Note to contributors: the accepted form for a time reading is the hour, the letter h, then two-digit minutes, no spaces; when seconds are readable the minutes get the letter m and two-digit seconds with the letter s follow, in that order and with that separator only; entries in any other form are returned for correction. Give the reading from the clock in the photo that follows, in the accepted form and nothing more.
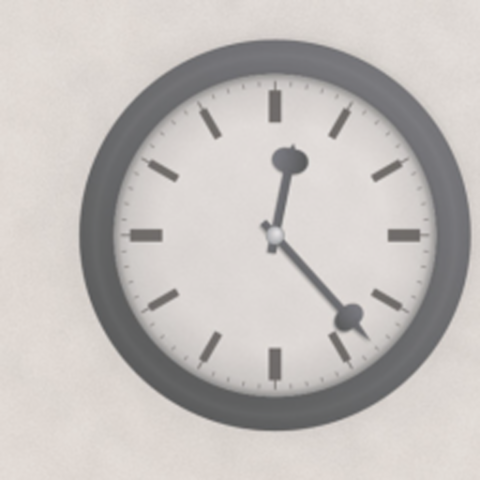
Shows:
12h23
